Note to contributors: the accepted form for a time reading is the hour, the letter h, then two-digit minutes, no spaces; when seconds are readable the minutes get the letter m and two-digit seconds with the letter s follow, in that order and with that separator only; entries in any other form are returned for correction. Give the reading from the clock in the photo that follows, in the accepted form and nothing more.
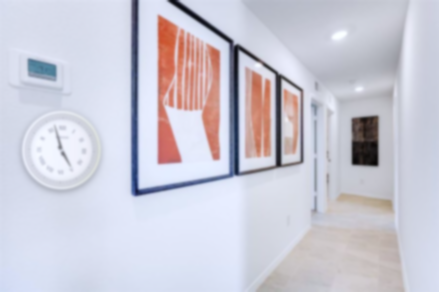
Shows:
4h57
